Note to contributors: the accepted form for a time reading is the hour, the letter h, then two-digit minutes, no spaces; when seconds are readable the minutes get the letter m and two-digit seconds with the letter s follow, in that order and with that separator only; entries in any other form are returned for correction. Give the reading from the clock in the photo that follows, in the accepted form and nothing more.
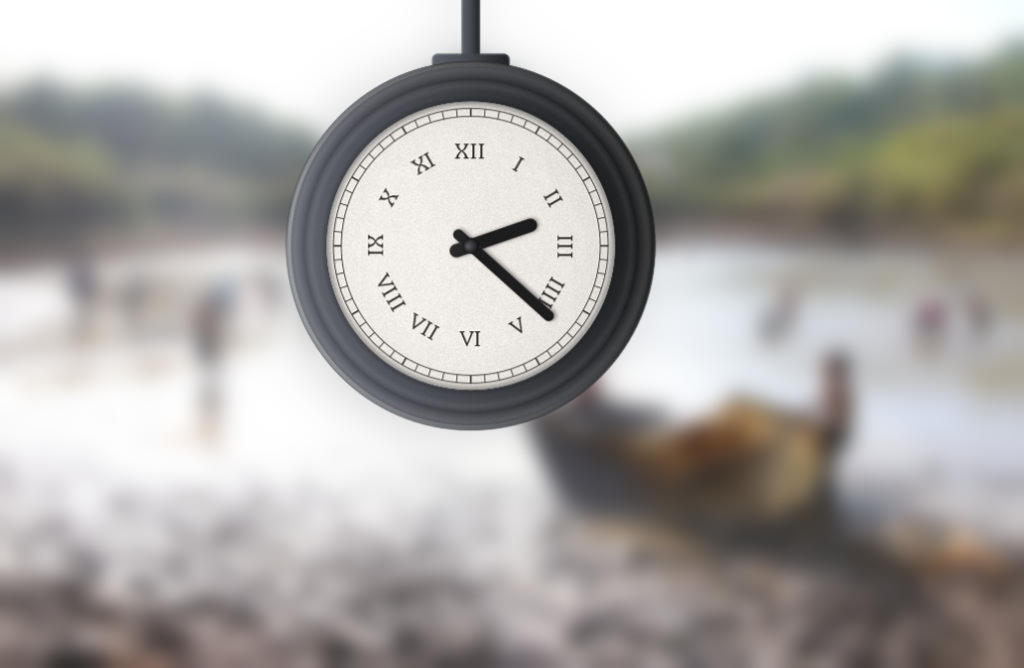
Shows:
2h22
